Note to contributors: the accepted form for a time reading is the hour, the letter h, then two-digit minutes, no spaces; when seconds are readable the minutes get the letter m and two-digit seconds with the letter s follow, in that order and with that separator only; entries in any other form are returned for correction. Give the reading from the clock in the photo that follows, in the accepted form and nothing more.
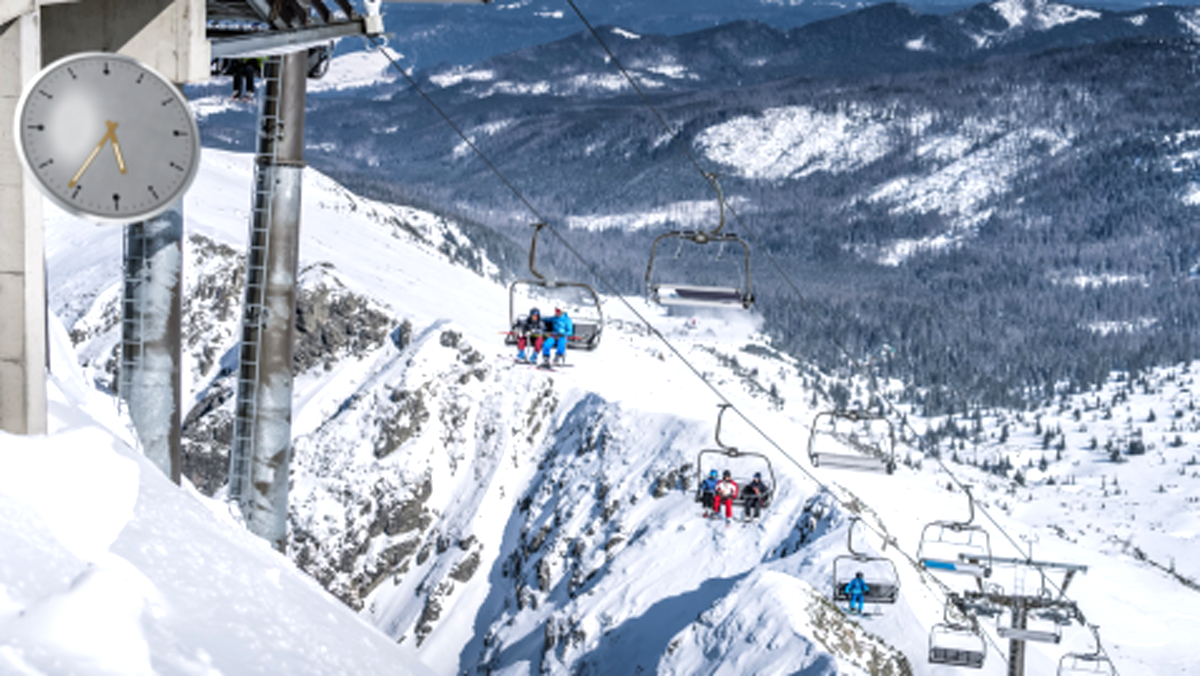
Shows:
5h36
